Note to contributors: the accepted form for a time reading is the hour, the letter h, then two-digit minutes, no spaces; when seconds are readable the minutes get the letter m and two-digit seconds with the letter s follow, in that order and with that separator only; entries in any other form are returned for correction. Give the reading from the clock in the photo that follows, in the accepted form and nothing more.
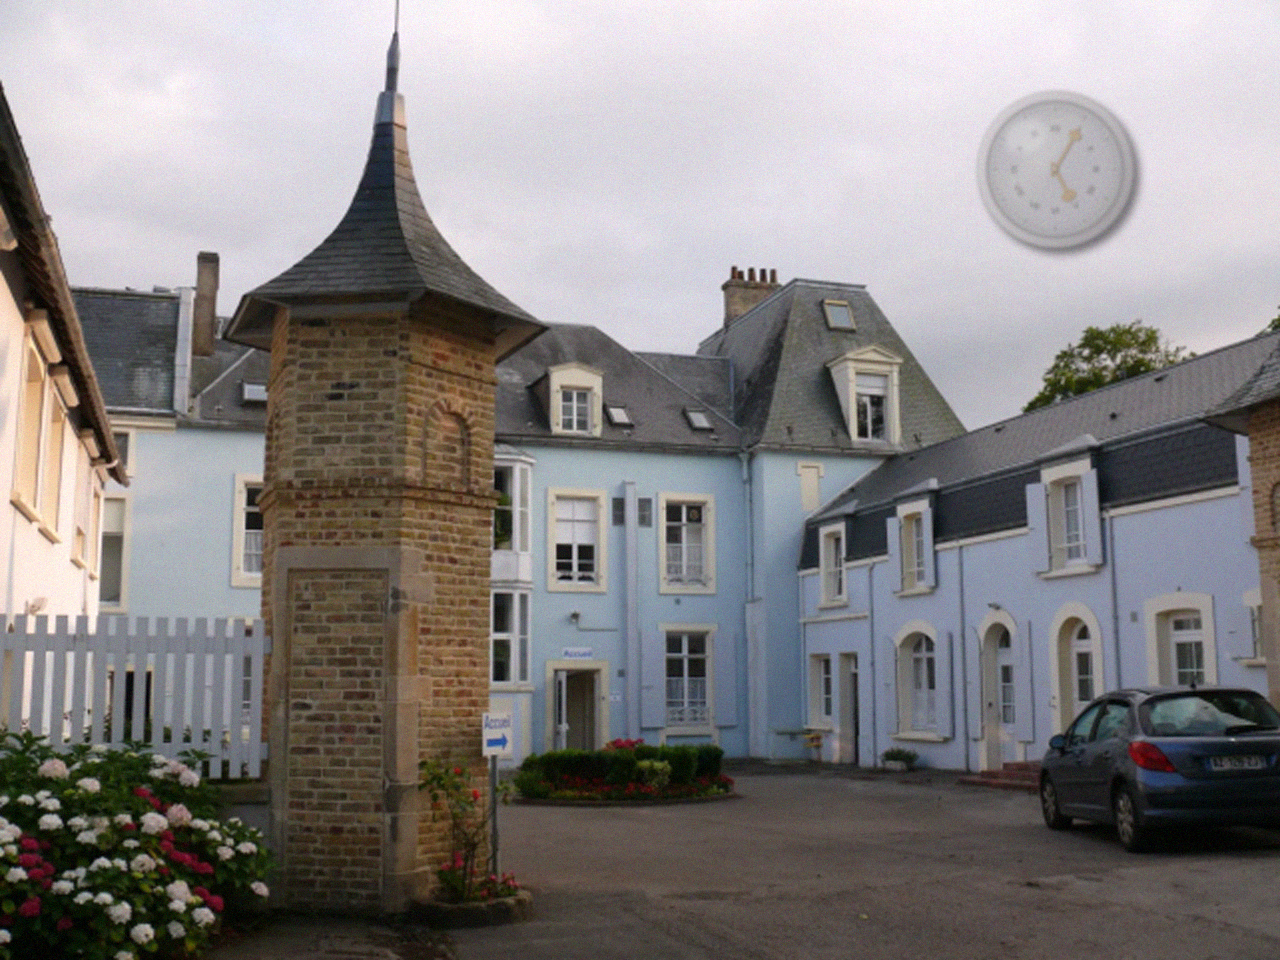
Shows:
5h05
